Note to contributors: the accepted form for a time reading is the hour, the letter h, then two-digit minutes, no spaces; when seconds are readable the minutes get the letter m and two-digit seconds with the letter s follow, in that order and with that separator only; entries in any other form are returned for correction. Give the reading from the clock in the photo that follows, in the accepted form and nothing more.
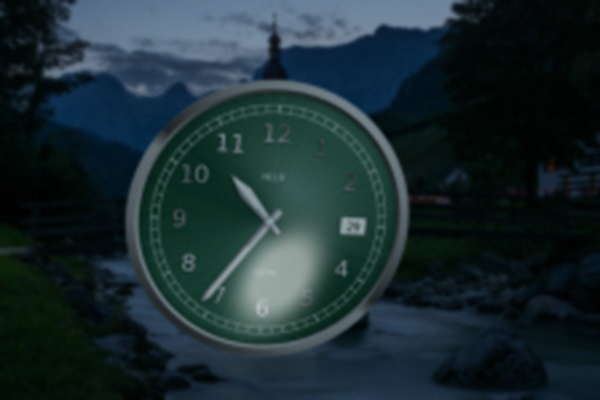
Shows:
10h36
